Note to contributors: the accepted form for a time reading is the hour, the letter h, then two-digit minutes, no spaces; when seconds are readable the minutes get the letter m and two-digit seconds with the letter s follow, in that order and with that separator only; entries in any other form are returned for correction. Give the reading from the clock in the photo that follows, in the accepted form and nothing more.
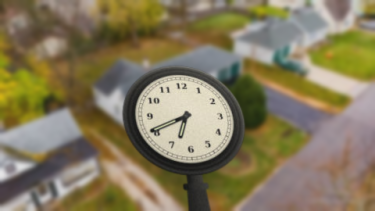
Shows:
6h41
